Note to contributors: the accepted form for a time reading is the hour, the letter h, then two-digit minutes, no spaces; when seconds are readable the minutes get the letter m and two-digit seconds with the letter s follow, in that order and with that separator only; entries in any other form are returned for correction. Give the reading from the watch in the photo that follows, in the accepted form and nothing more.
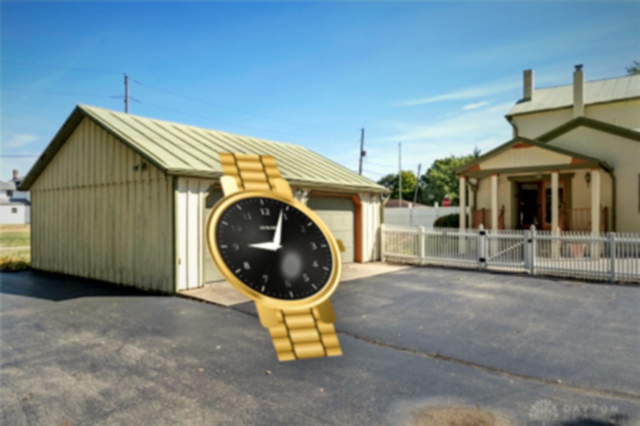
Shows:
9h04
